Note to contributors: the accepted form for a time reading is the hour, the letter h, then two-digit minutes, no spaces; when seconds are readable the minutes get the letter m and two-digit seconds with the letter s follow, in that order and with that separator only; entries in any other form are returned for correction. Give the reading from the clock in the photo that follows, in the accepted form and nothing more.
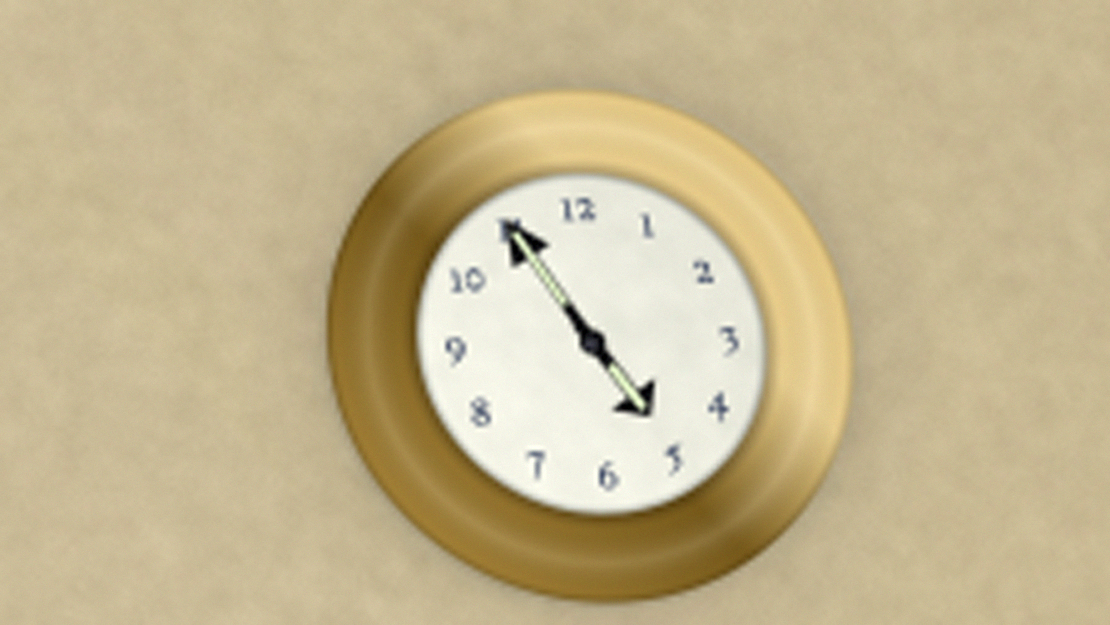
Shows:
4h55
